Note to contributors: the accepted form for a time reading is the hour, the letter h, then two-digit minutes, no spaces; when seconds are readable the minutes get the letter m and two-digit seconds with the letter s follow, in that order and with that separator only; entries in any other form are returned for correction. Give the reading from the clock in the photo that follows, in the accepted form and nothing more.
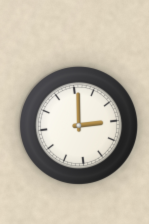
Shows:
3h01
